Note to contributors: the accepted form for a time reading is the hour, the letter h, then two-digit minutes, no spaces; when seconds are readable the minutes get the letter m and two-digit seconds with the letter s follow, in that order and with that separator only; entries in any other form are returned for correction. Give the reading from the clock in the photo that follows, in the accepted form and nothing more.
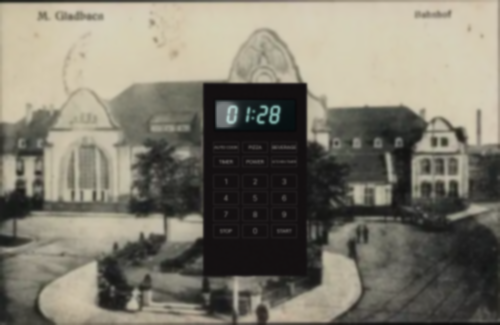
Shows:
1h28
